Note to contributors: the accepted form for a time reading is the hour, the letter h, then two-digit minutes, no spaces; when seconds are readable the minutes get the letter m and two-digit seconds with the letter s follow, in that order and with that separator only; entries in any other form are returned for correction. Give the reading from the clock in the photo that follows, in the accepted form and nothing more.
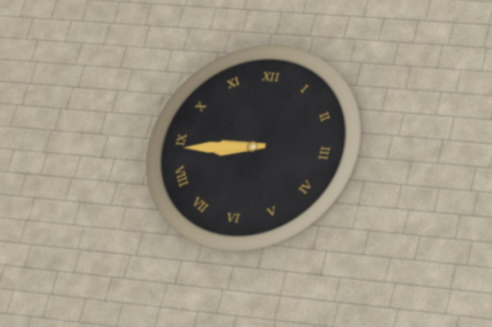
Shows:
8h44
